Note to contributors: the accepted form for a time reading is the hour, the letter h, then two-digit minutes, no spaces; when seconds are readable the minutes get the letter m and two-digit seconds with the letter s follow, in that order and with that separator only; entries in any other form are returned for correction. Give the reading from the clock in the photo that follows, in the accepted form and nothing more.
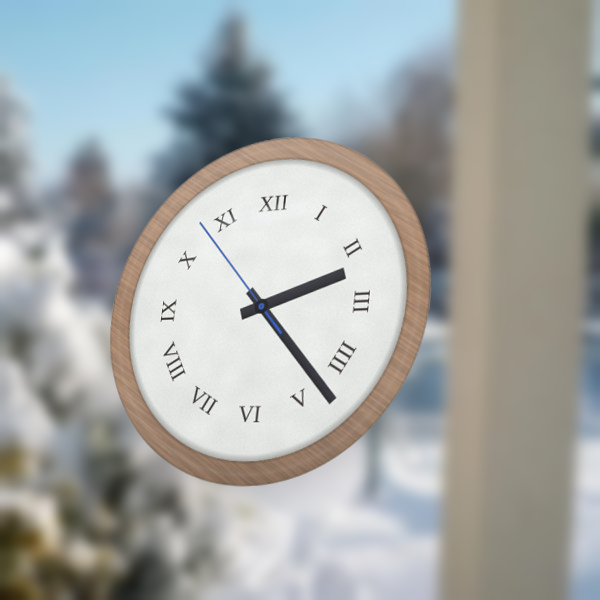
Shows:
2h22m53s
